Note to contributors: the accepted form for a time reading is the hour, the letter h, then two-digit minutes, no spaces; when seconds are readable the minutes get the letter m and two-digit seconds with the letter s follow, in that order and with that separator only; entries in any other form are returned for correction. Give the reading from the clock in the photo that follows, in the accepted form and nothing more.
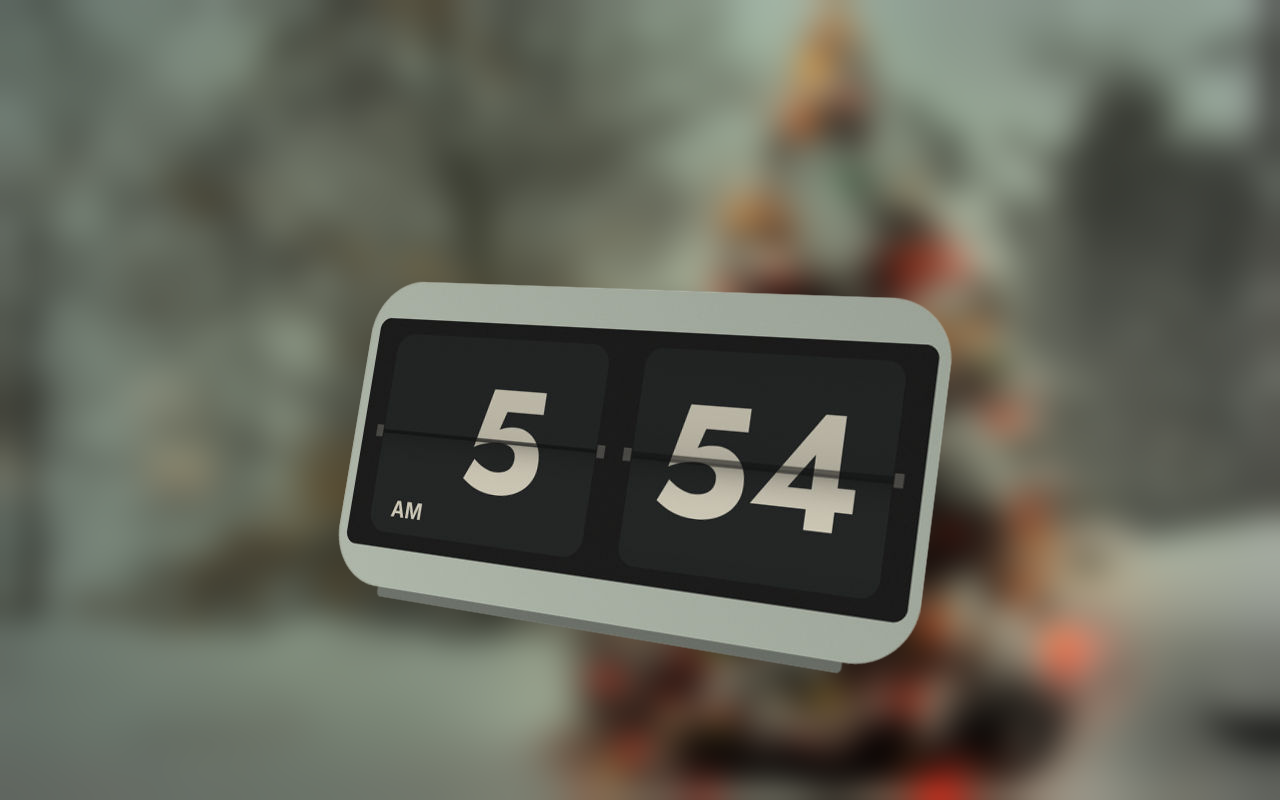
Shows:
5h54
